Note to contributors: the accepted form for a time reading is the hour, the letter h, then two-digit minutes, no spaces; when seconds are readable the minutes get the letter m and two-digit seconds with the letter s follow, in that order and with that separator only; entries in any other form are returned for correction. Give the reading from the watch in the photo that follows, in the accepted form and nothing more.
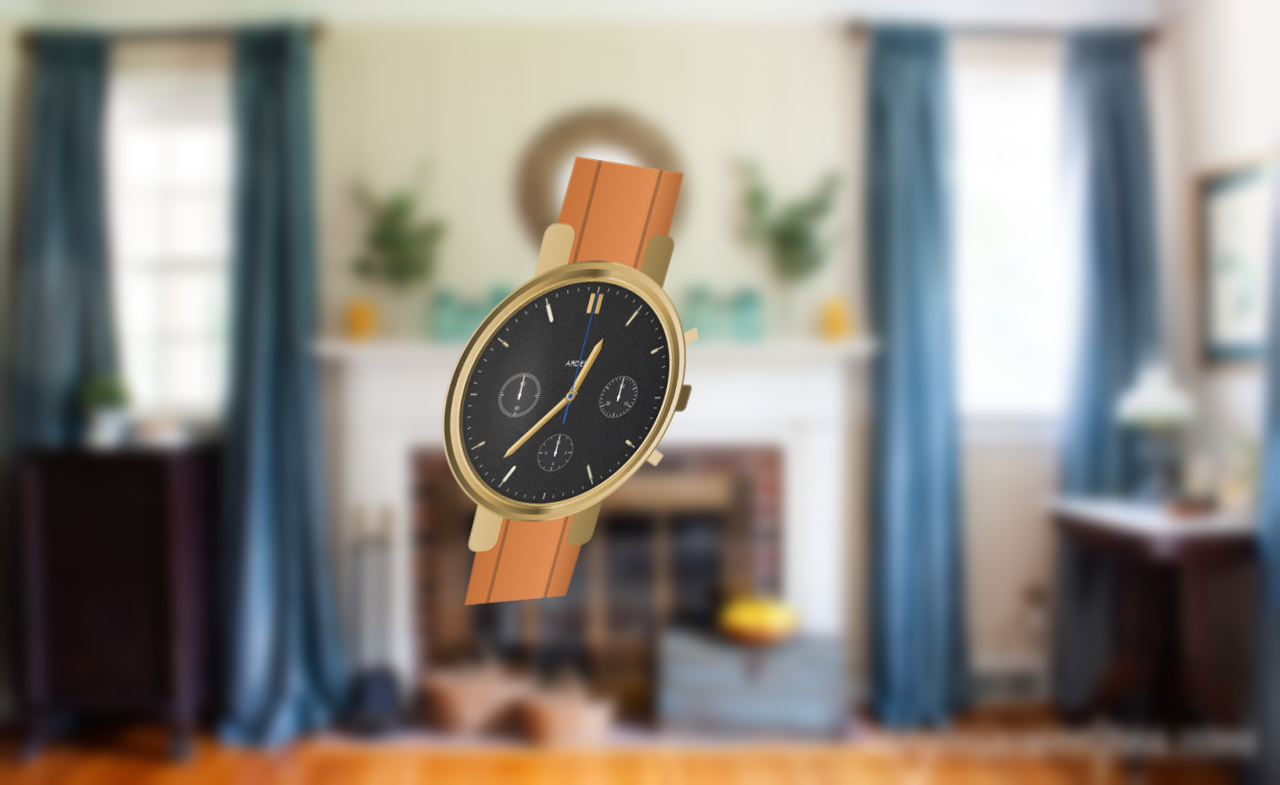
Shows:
12h37
